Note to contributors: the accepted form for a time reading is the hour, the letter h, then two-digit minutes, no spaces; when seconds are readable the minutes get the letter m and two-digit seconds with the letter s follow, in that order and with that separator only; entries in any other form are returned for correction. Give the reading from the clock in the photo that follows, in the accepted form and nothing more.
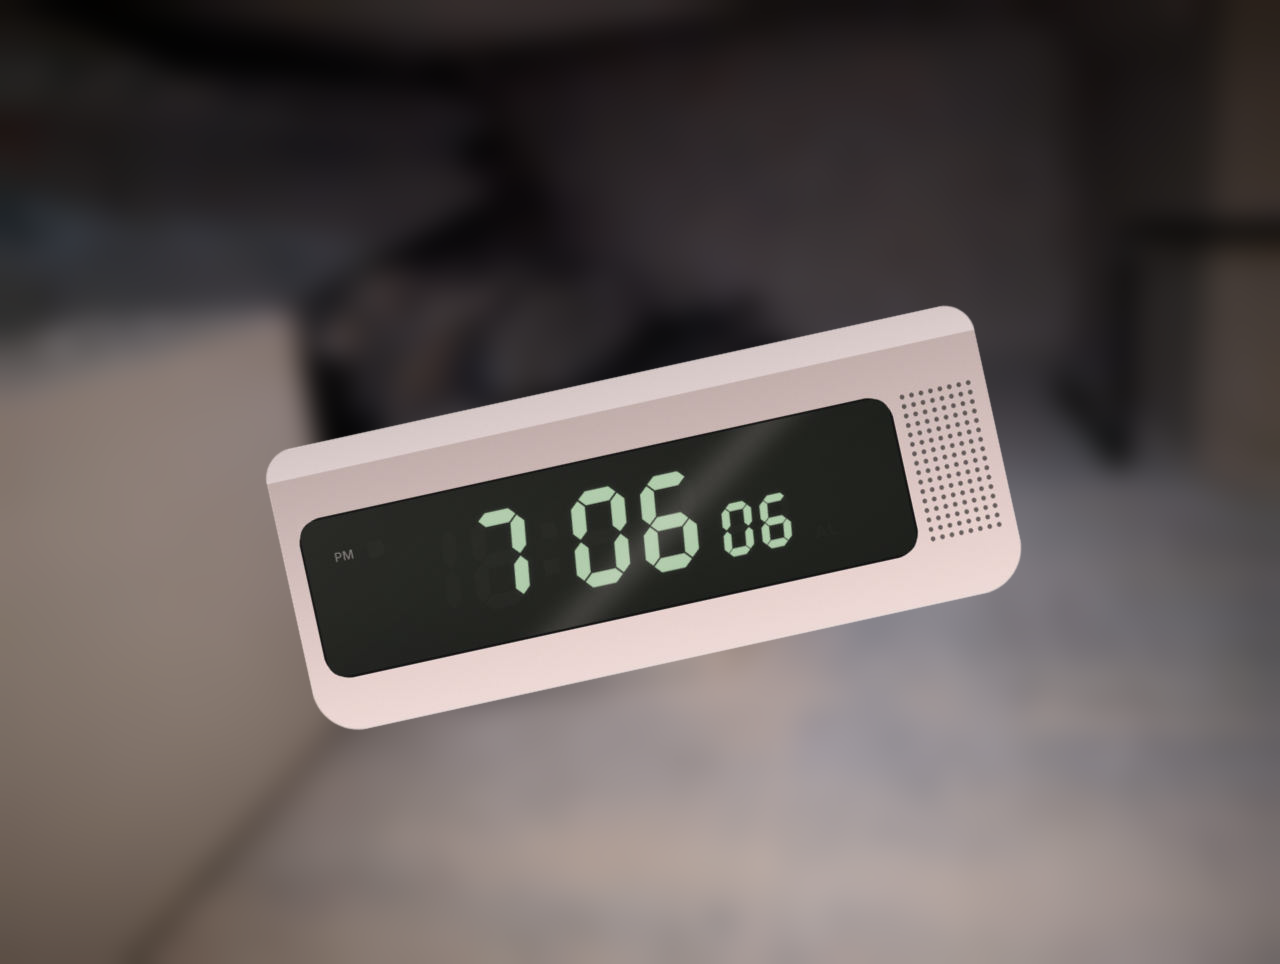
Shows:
7h06m06s
